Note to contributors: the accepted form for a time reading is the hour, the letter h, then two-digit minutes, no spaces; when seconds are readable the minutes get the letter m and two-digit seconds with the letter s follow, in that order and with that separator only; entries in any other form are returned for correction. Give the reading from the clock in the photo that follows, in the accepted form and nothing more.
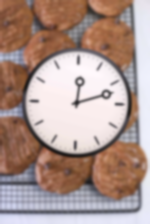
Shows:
12h12
